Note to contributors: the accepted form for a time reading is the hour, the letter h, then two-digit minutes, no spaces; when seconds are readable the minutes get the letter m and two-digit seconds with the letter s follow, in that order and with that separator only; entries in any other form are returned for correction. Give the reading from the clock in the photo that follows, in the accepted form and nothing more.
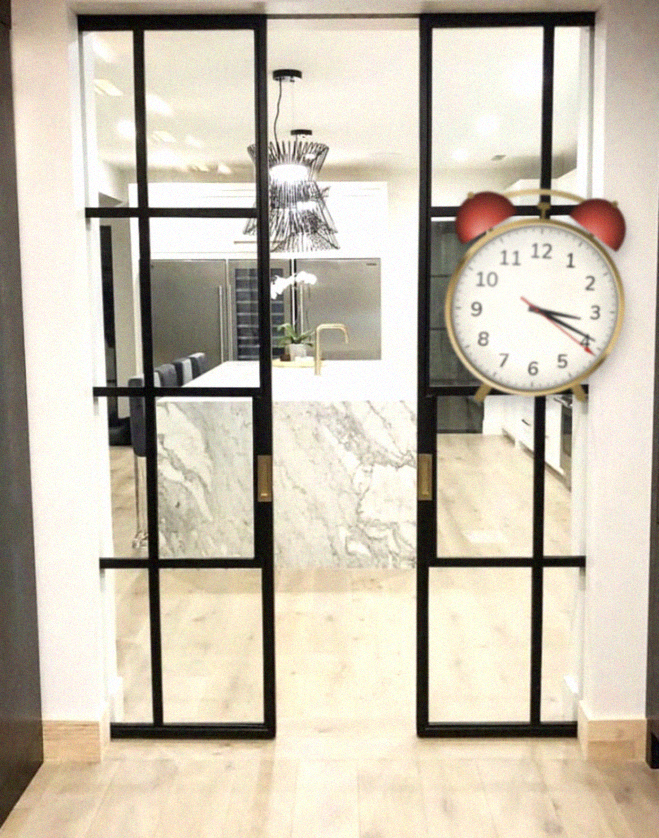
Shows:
3h19m21s
